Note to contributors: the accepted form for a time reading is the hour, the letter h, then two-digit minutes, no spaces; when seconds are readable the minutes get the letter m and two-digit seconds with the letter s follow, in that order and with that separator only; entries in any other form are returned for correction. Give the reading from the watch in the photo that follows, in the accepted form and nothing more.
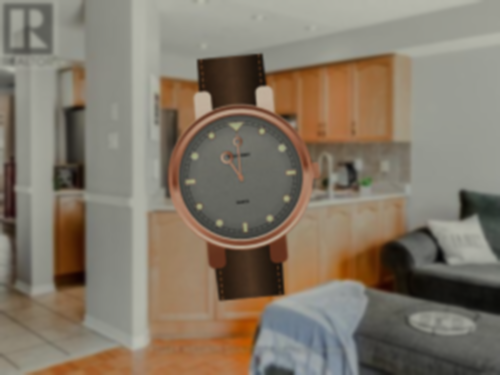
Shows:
11h00
